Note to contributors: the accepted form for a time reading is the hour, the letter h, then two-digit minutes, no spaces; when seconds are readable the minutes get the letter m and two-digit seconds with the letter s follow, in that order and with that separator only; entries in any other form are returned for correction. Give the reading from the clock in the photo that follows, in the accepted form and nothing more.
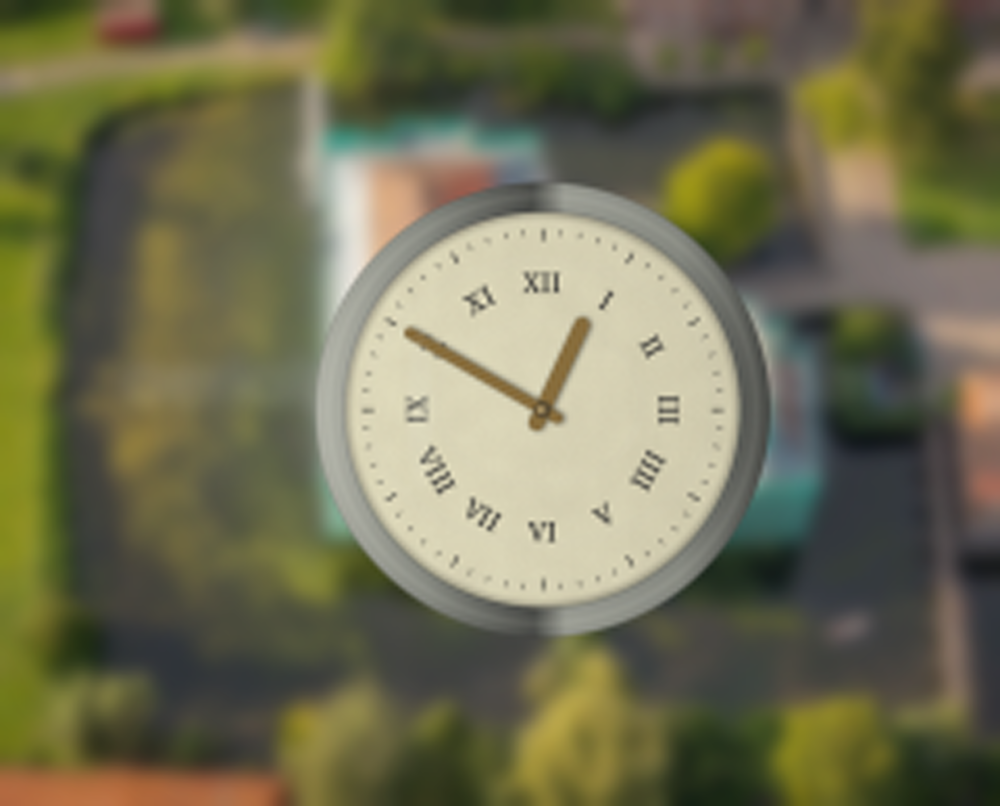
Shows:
12h50
